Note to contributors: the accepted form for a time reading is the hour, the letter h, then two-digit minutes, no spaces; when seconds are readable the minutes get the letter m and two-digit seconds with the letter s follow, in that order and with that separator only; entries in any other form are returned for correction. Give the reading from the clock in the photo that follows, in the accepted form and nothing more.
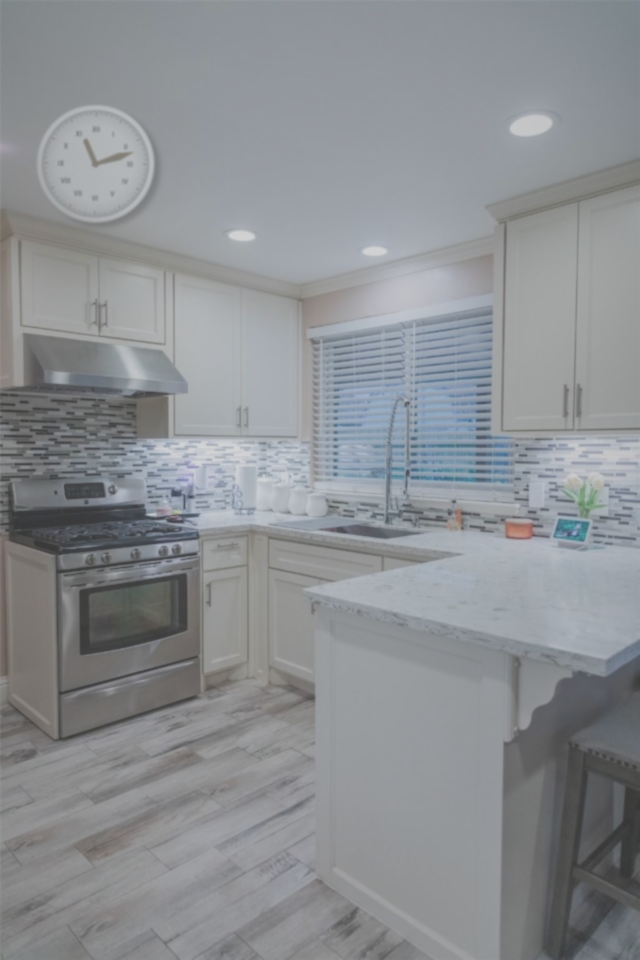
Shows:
11h12
